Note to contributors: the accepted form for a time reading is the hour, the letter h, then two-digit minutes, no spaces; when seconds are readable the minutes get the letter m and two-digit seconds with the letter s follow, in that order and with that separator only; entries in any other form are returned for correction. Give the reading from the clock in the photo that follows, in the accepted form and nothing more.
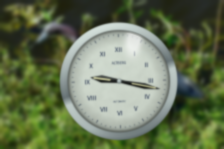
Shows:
9h17
